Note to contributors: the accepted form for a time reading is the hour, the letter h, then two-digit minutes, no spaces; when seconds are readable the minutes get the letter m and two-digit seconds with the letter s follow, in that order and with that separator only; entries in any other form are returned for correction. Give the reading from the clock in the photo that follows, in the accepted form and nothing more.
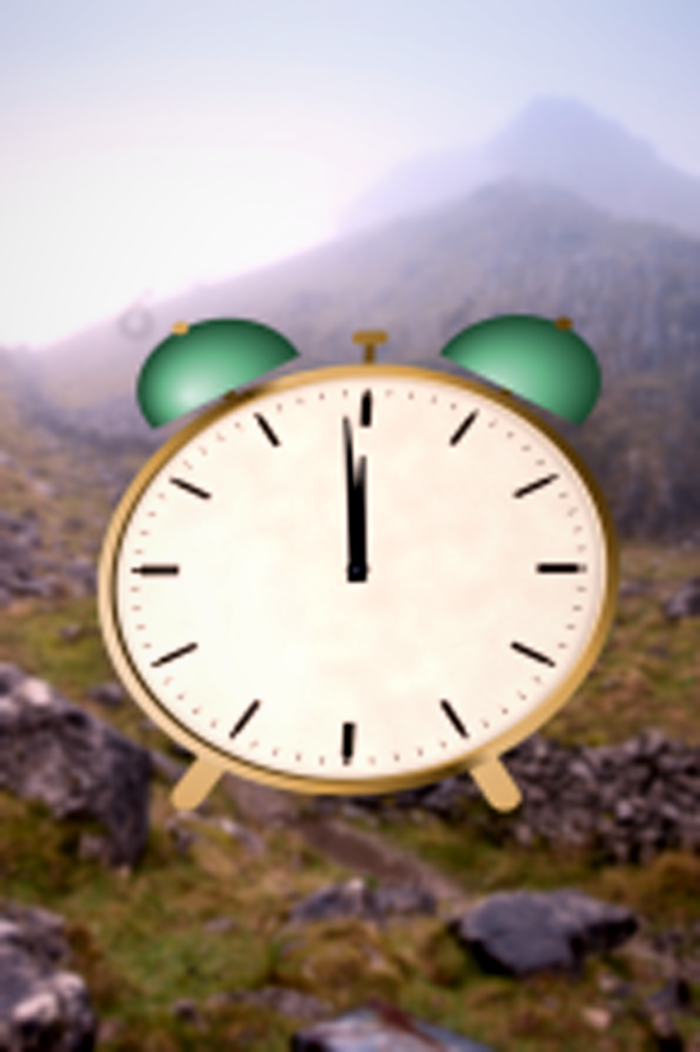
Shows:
11h59
